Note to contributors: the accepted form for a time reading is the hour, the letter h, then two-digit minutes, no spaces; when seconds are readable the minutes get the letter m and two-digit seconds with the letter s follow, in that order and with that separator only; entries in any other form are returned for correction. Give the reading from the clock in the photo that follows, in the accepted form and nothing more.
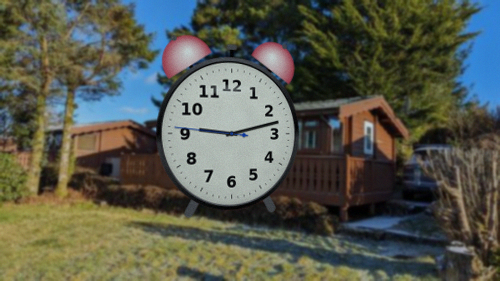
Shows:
9h12m46s
